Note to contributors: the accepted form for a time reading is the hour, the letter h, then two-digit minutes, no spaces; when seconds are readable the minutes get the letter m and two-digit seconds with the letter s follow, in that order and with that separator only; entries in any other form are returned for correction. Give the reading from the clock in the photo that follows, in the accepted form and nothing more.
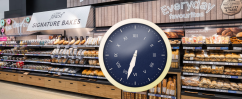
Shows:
6h33
